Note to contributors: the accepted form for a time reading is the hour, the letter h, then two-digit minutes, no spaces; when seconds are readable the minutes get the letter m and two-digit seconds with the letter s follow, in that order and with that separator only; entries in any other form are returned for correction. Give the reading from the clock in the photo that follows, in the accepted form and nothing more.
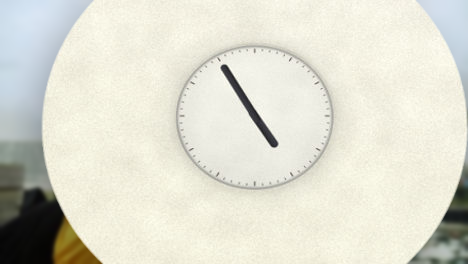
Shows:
4h55
